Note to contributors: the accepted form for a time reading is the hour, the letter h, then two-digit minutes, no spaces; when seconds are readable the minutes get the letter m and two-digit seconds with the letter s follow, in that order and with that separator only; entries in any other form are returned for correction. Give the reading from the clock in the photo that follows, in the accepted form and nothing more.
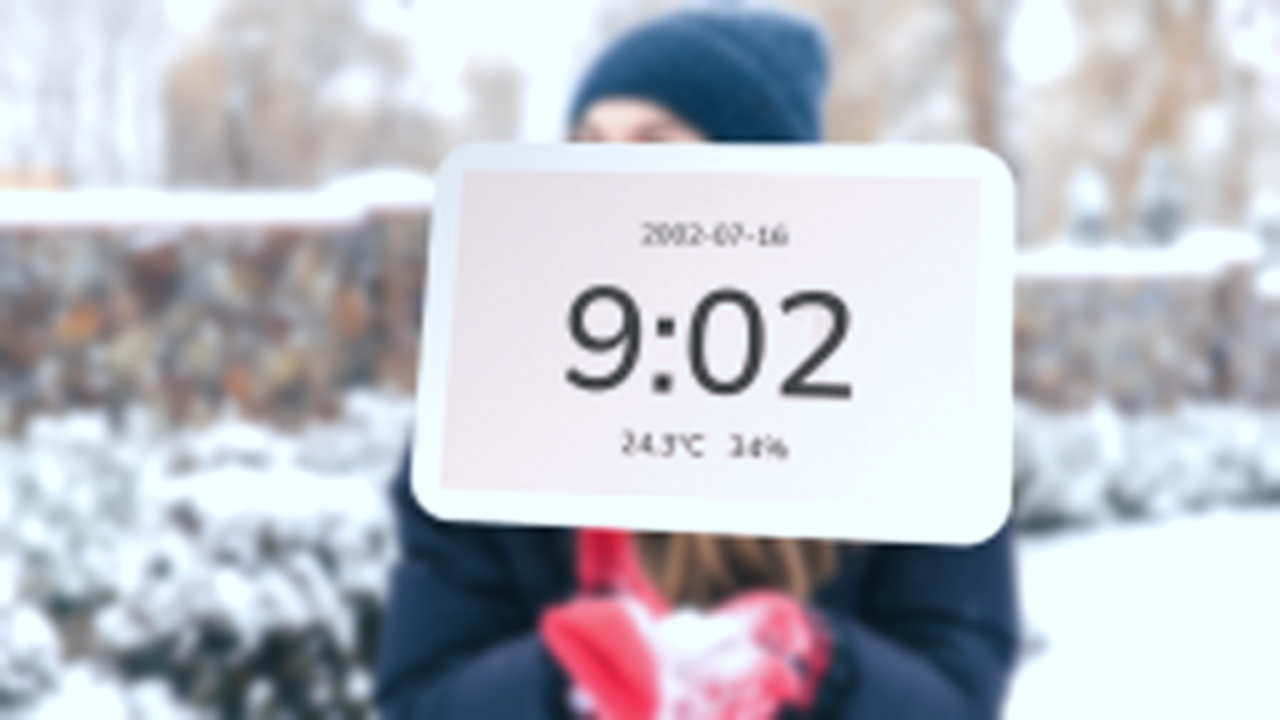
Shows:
9h02
